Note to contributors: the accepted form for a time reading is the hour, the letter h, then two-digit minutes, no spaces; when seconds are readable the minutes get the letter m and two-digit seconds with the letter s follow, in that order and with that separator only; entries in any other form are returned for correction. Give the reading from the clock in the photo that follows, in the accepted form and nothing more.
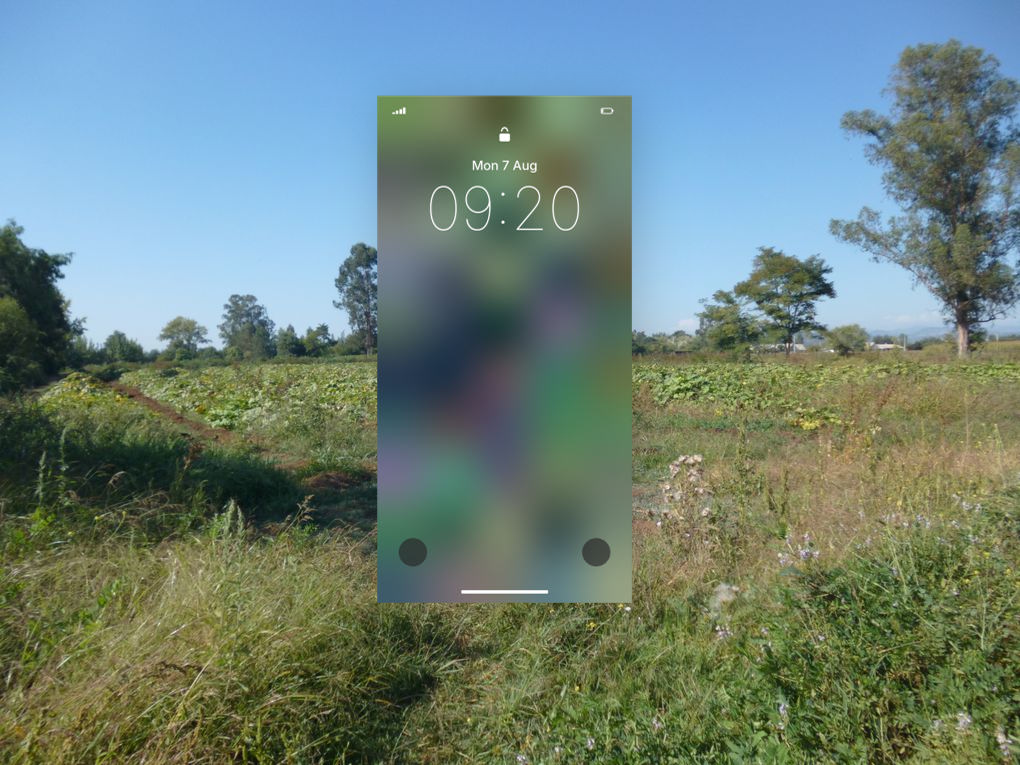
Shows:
9h20
